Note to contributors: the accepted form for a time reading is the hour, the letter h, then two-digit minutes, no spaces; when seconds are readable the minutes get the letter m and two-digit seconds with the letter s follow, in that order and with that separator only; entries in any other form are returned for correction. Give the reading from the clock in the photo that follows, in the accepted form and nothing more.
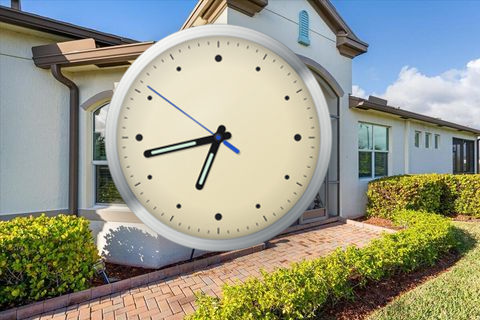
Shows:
6h42m51s
